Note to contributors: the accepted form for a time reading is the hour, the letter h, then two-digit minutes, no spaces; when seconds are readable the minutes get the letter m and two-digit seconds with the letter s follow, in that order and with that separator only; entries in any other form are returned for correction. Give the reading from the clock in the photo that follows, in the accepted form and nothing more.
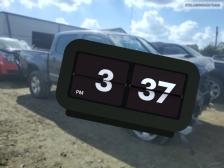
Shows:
3h37
